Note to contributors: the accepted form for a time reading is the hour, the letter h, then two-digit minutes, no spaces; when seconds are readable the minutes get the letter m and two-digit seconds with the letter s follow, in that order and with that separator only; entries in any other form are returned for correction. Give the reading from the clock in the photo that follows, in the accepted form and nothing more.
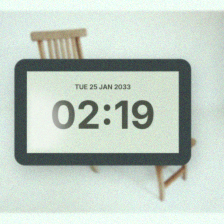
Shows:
2h19
